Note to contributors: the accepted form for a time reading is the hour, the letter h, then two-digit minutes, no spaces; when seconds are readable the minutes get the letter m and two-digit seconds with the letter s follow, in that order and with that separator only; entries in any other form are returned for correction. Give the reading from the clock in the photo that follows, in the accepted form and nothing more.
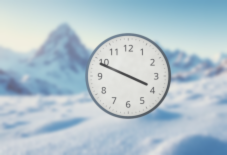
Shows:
3h49
